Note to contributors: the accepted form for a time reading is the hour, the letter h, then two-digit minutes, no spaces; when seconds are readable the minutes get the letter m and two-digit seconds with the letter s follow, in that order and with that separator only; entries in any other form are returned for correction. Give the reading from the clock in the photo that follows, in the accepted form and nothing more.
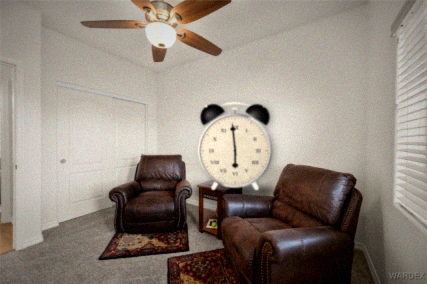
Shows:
5h59
